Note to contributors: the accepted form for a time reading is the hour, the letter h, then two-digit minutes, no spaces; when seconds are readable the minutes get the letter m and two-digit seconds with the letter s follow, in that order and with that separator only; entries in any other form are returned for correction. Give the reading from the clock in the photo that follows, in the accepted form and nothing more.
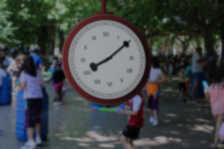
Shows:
8h09
